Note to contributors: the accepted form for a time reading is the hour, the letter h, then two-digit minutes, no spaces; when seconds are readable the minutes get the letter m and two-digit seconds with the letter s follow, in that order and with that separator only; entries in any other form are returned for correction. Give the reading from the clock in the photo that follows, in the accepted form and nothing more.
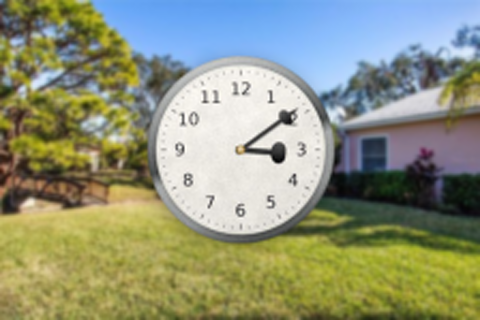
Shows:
3h09
